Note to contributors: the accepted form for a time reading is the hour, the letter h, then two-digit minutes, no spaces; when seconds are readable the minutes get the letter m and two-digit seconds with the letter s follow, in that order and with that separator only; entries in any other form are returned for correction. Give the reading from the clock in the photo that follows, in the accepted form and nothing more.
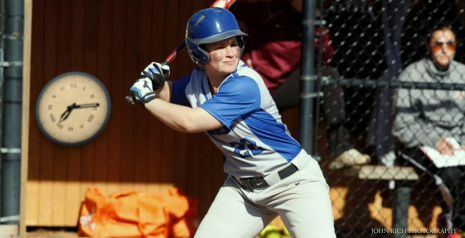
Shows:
7h14
